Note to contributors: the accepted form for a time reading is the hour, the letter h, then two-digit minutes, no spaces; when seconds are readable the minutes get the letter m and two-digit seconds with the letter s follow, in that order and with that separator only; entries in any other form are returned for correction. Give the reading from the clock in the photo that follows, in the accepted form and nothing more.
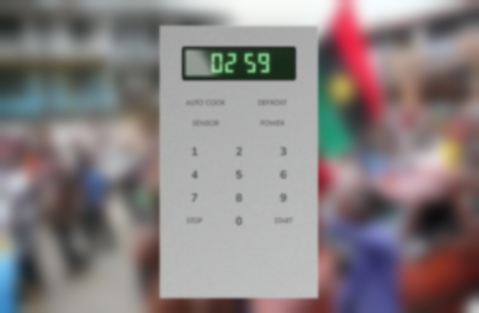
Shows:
2h59
